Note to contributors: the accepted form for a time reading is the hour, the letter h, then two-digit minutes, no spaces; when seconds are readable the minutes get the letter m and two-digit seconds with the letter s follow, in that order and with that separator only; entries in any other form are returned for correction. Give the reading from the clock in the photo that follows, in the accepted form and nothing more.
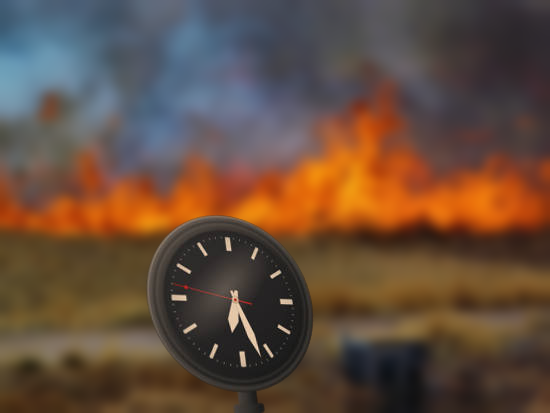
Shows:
6h26m47s
